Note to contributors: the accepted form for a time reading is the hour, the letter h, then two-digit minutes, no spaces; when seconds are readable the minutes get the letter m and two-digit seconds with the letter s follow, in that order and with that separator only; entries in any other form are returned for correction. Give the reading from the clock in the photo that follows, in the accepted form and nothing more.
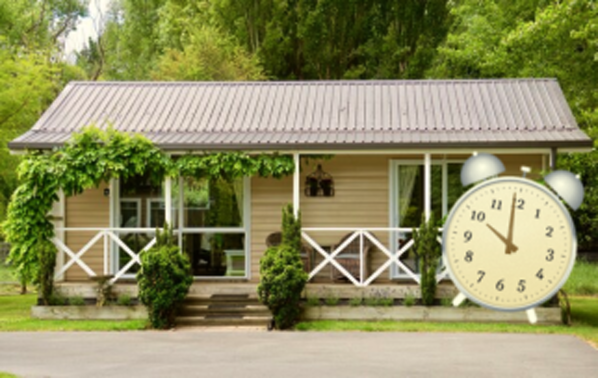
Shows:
9h59
